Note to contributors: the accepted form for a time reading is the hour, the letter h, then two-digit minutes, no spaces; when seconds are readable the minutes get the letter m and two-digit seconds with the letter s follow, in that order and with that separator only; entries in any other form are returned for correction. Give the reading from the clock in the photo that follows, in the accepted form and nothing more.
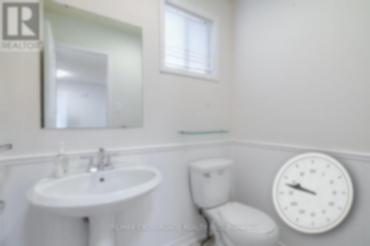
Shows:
9h48
